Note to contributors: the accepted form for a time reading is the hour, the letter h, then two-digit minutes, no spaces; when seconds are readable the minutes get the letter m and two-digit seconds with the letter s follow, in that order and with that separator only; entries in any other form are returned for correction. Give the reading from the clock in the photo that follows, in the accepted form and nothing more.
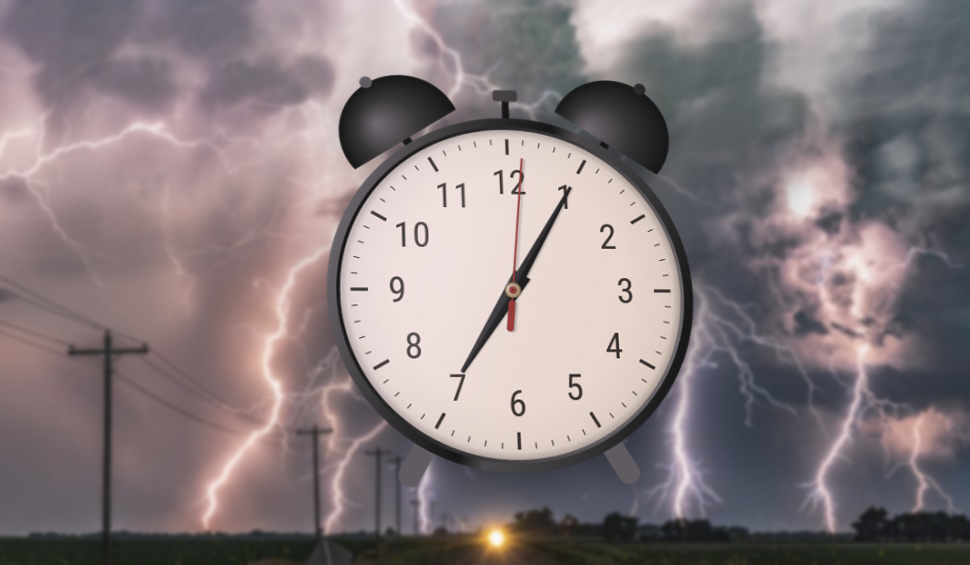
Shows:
7h05m01s
